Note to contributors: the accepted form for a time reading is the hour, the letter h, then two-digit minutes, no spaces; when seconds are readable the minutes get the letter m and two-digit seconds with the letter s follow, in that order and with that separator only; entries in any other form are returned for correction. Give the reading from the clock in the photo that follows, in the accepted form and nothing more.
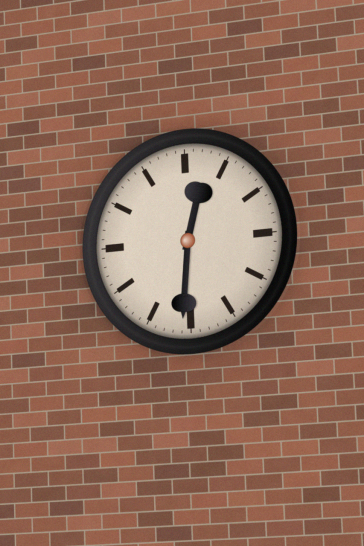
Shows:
12h31
